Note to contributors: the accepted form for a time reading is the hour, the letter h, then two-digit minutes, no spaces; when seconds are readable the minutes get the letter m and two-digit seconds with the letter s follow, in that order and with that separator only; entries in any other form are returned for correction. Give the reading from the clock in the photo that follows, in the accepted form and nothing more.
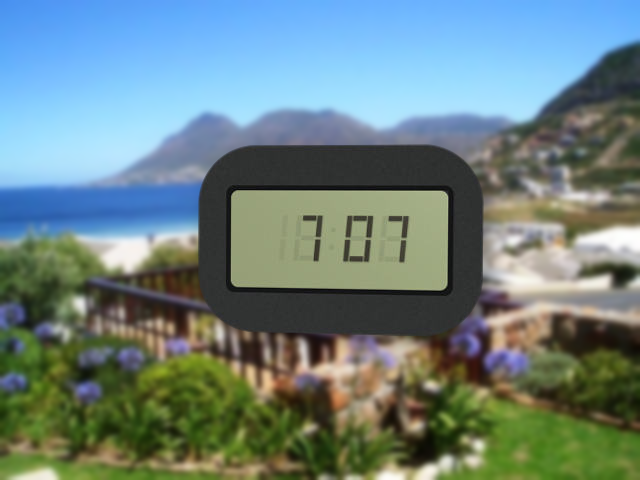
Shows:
7h07
